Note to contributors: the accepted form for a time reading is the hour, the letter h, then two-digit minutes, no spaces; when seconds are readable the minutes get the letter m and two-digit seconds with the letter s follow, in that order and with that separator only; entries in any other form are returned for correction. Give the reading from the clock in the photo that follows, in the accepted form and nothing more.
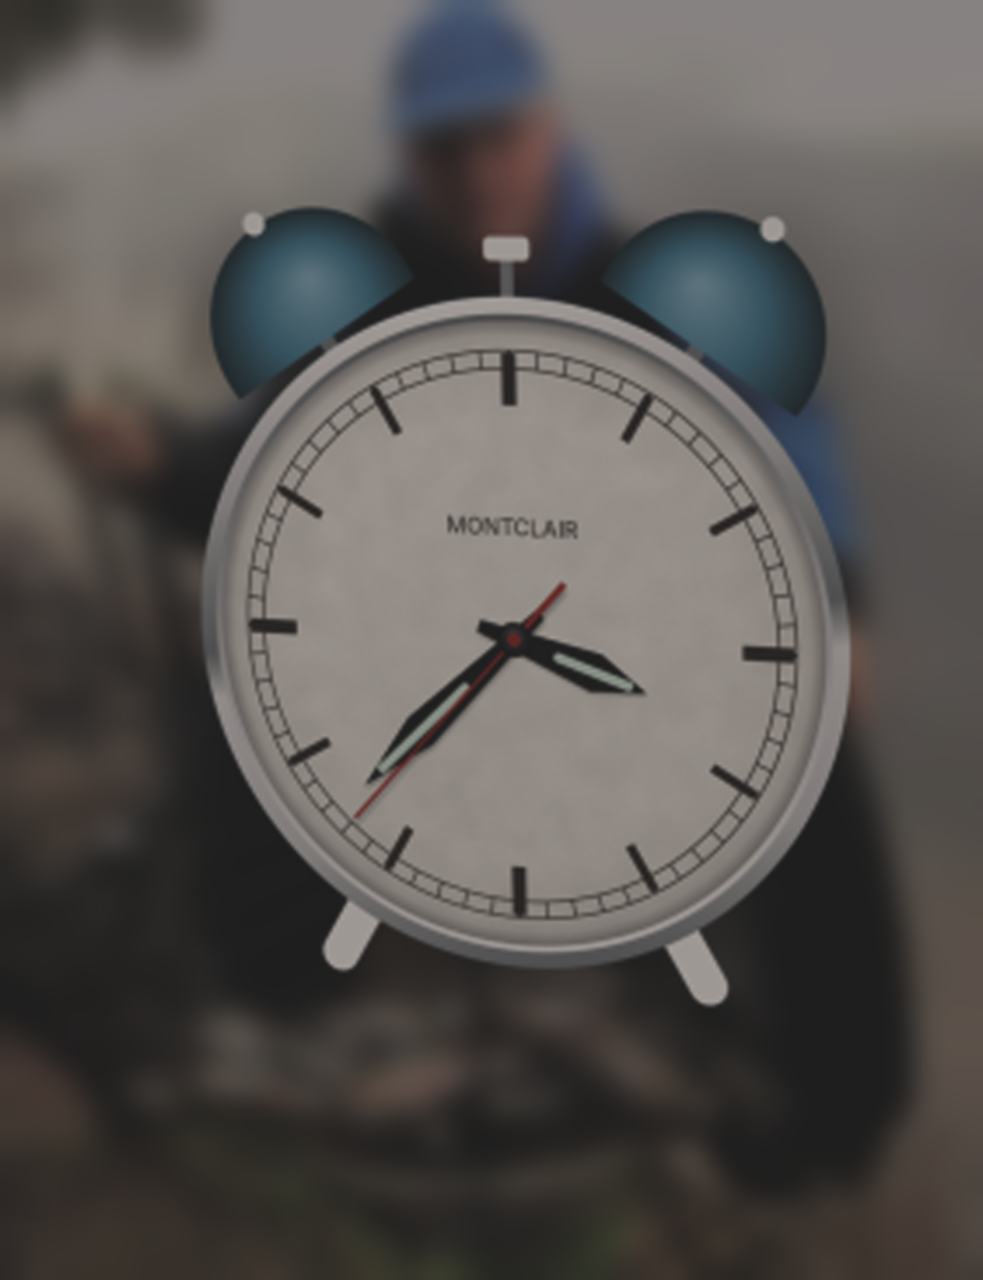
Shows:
3h37m37s
